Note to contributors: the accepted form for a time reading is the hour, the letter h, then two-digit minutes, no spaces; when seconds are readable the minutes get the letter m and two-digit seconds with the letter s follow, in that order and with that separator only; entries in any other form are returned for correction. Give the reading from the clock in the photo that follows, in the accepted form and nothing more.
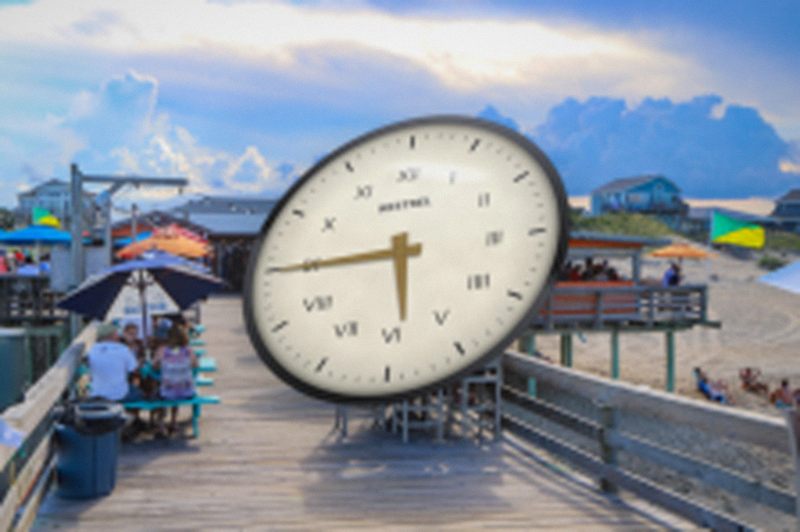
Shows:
5h45
